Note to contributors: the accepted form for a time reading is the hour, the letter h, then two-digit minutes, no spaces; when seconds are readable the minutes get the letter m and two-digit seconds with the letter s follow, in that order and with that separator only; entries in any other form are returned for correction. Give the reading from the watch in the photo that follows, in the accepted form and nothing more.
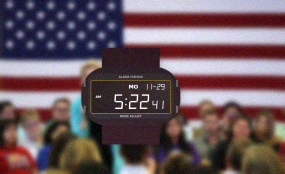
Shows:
5h22m41s
